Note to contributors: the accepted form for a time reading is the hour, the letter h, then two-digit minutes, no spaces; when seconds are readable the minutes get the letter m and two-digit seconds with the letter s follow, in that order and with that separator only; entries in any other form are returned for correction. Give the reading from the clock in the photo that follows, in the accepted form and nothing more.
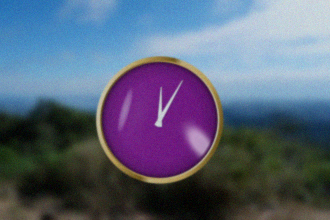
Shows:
12h05
